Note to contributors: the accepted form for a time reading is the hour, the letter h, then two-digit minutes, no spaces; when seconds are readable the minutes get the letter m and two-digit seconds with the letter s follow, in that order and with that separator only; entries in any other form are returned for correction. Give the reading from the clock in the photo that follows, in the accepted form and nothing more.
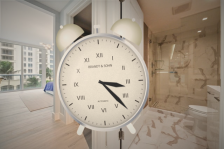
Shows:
3h23
